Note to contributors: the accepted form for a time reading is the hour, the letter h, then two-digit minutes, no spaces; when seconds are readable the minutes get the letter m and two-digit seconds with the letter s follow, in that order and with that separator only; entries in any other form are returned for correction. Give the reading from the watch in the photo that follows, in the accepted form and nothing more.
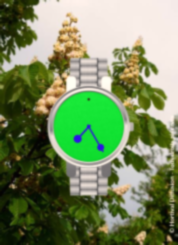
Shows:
7h25
